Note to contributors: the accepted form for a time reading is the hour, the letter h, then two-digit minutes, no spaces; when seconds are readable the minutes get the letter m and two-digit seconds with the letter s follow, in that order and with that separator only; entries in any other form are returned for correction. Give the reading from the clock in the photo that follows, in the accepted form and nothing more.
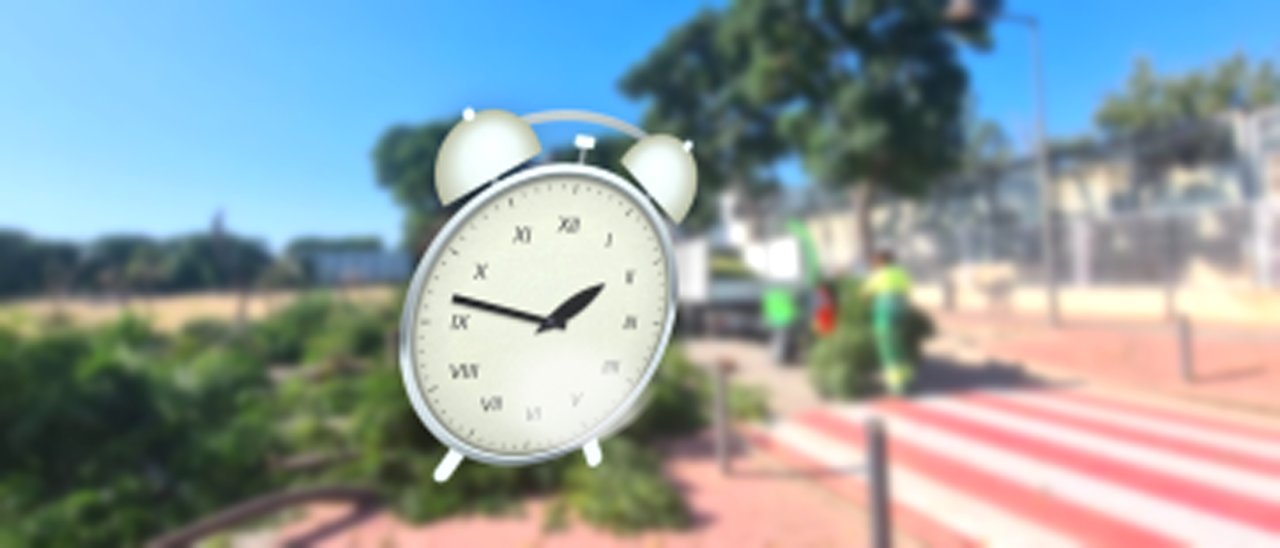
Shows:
1h47
